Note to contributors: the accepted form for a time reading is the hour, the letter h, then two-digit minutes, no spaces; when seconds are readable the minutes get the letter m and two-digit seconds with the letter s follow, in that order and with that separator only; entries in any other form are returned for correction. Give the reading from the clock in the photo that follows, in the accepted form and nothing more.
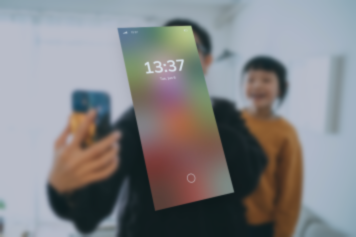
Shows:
13h37
